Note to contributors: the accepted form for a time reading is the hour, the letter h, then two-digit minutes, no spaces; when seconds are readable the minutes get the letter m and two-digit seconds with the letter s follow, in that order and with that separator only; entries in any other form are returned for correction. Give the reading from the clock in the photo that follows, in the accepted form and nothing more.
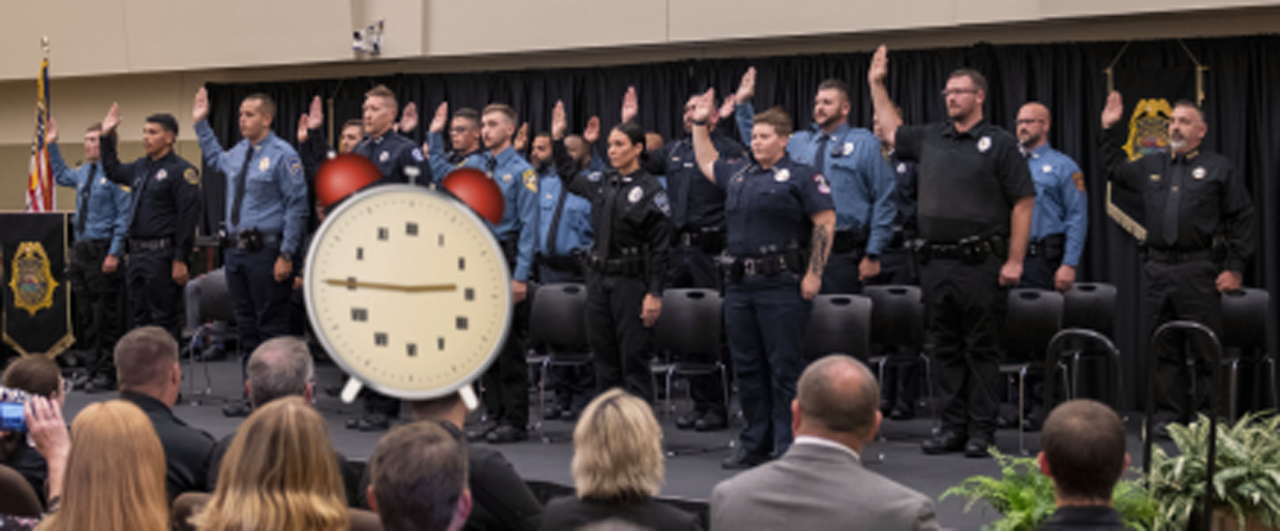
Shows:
2h45
